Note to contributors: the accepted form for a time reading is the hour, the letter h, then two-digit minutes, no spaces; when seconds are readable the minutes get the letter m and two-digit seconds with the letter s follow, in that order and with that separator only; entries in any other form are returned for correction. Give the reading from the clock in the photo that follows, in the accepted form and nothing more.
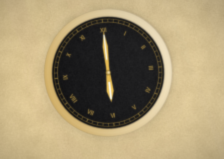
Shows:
6h00
